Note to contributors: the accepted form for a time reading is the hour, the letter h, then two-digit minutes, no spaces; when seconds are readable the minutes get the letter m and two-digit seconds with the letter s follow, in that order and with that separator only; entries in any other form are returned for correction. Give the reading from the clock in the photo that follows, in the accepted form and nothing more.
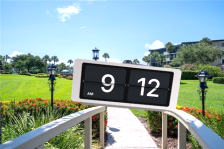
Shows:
9h12
